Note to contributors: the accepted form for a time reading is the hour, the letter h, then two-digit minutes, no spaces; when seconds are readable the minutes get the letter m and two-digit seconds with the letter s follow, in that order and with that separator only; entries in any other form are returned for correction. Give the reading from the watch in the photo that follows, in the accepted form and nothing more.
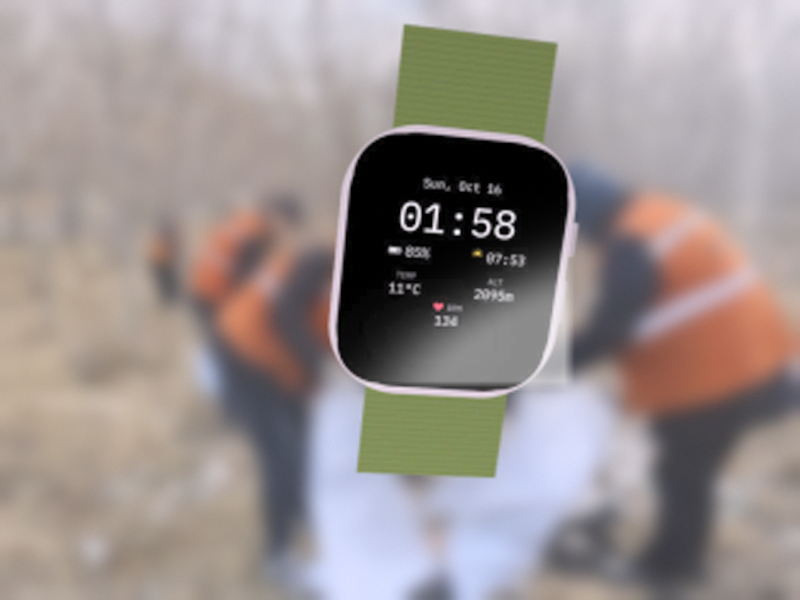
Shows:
1h58
